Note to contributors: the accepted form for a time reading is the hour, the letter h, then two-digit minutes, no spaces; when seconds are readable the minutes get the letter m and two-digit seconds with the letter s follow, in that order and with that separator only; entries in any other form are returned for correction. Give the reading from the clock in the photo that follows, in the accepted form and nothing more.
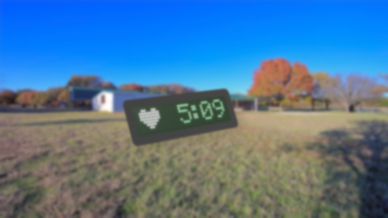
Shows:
5h09
